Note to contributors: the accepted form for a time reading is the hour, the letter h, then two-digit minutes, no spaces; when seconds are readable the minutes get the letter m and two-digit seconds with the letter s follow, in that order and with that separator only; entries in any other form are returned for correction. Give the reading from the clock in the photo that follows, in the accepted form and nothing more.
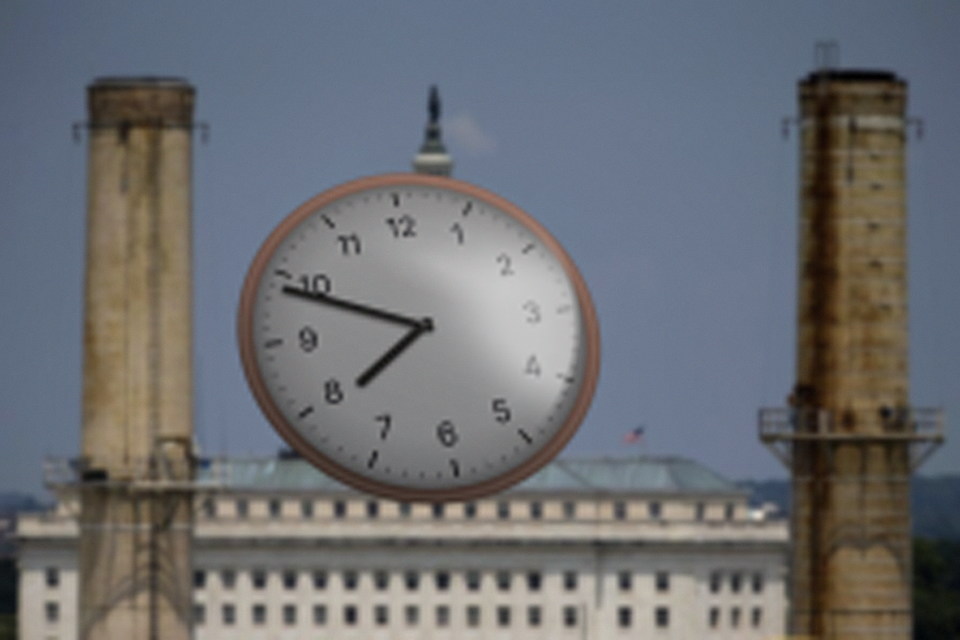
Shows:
7h49
